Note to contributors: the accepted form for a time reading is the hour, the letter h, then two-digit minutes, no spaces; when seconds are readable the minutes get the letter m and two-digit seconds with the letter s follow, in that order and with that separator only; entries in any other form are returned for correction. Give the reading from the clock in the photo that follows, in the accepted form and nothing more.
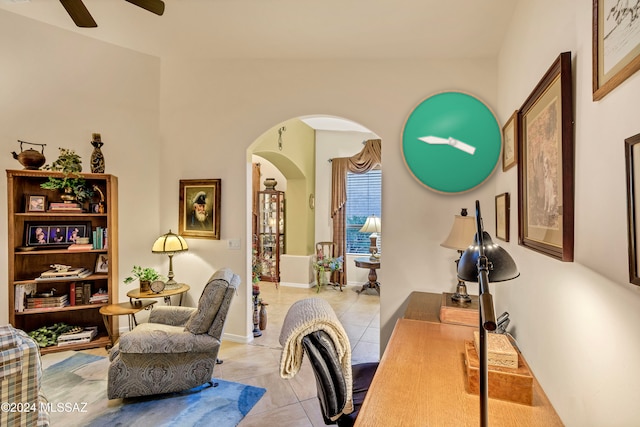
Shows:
3h46
